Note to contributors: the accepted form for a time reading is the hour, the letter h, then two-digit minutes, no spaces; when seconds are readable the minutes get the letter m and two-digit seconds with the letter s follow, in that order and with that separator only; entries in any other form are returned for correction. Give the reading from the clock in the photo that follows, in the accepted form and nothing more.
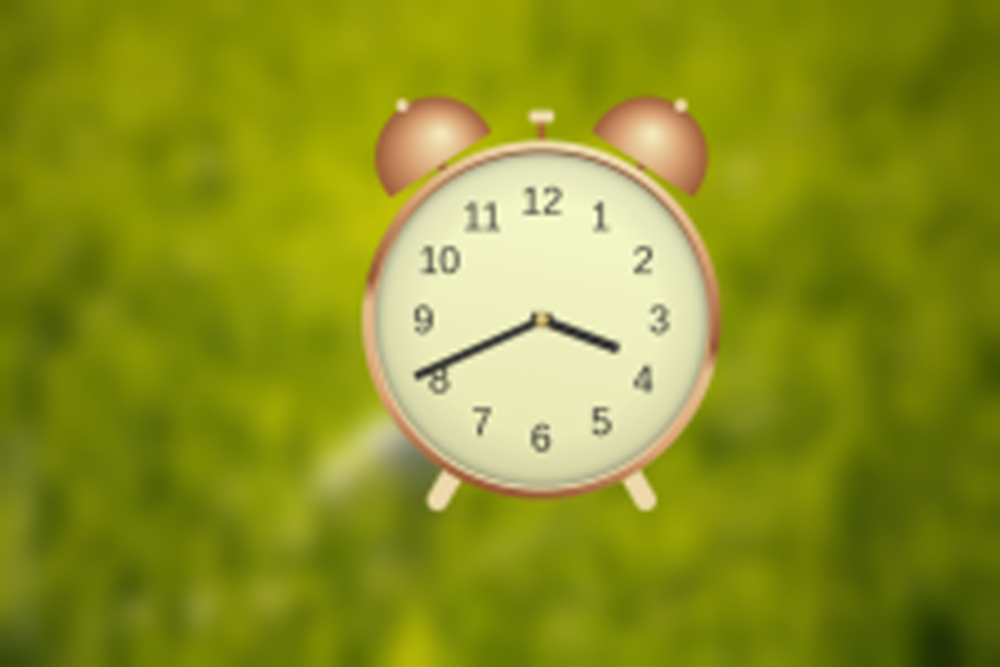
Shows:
3h41
